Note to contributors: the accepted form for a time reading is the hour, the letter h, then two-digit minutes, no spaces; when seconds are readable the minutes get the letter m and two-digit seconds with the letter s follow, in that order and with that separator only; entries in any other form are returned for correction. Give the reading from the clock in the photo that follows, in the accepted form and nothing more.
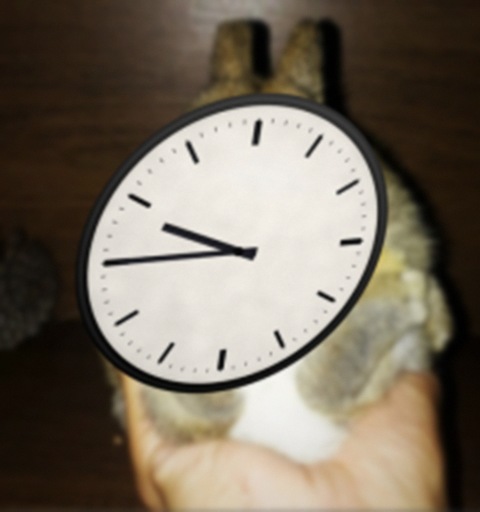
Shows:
9h45
